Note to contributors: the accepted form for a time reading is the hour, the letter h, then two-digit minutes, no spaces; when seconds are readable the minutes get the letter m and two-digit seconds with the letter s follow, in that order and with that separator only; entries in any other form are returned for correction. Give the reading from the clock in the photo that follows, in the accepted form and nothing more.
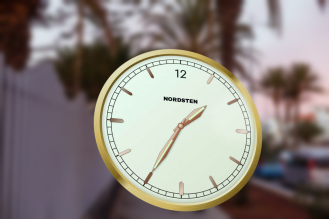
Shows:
1h35
